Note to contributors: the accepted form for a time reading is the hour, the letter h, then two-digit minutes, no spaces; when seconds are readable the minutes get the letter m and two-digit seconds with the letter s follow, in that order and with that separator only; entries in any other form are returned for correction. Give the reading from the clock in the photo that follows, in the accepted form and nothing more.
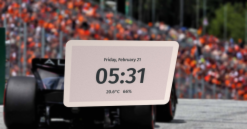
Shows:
5h31
